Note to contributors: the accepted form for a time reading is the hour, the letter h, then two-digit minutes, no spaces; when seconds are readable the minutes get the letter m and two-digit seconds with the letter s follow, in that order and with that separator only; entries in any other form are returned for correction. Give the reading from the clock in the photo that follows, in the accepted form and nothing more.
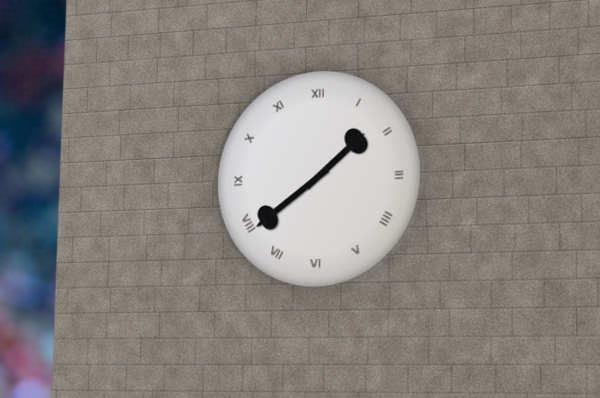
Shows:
1h39
